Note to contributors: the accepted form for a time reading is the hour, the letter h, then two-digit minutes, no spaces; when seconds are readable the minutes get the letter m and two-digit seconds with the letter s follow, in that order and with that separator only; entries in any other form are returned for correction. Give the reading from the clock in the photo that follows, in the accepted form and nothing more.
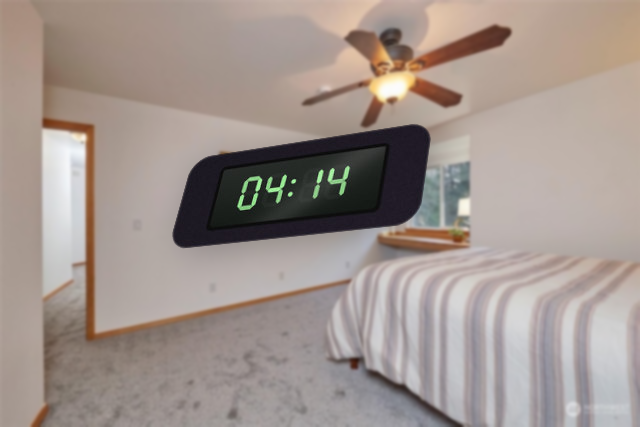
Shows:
4h14
